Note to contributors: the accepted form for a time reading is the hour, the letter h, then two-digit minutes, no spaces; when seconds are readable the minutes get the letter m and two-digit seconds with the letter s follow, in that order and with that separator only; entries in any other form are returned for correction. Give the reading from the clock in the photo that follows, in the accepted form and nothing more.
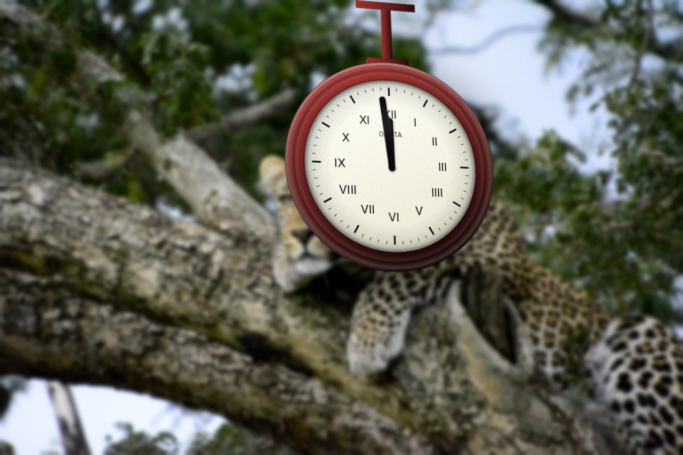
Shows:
11h59
